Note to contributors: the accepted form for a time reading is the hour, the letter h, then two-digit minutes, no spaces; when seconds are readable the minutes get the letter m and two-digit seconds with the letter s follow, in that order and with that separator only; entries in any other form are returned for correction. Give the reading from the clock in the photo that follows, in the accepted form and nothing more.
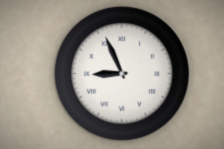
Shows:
8h56
